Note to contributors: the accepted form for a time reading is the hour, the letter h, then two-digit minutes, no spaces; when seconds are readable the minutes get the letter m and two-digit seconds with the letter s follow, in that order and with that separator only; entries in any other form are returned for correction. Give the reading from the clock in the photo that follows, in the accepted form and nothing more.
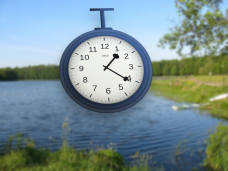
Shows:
1h21
